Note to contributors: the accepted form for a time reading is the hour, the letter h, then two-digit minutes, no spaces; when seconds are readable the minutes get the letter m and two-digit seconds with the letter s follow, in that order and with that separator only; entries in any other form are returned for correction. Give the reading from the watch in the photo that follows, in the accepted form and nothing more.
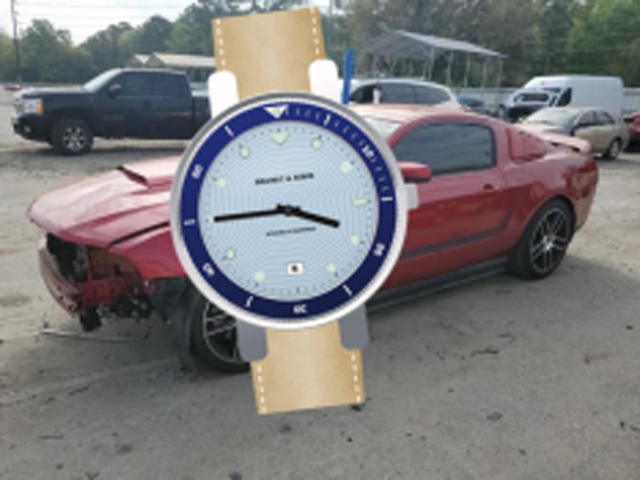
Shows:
3h45
